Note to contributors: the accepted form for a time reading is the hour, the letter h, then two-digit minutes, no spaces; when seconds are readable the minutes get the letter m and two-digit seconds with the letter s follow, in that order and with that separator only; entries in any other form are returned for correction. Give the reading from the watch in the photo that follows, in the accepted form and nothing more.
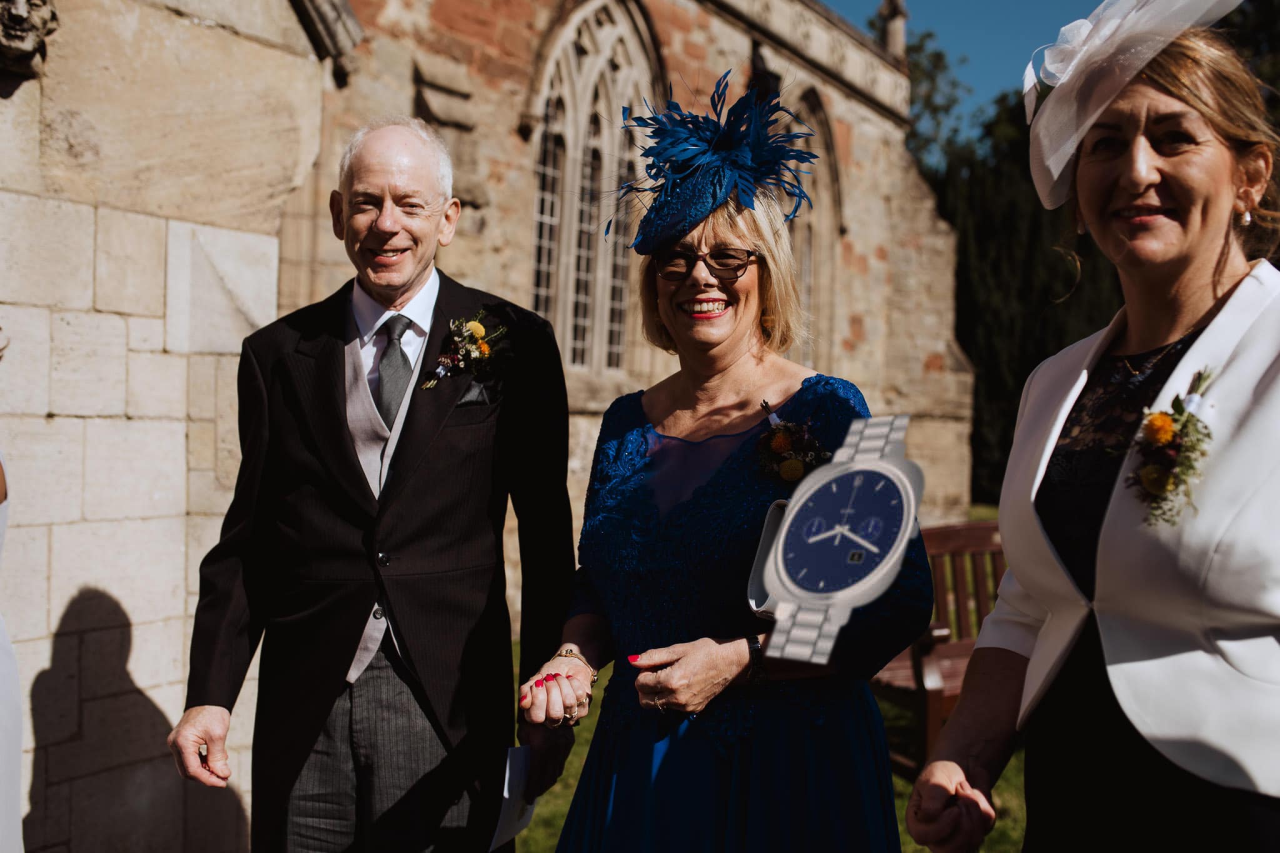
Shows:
8h19
